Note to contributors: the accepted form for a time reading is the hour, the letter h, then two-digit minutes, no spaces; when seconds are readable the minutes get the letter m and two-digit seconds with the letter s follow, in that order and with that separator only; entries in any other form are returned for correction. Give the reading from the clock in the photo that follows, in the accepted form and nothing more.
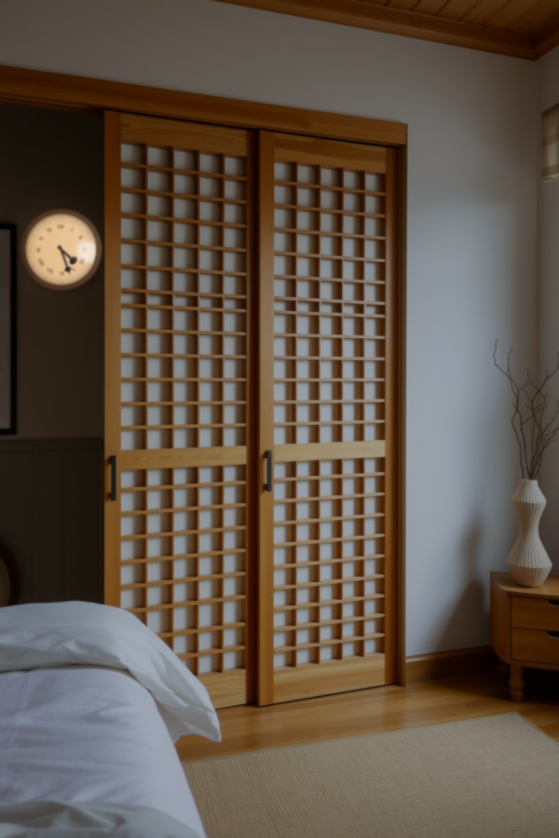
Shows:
4h27
